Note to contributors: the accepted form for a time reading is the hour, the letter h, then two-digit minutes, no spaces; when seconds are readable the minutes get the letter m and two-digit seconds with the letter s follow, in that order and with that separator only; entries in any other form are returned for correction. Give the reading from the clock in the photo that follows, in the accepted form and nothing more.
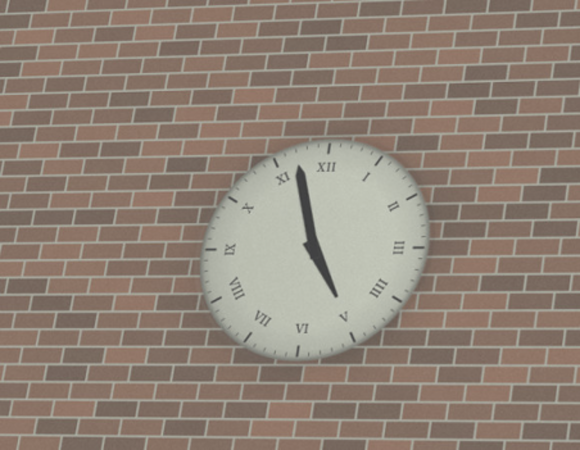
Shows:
4h57
